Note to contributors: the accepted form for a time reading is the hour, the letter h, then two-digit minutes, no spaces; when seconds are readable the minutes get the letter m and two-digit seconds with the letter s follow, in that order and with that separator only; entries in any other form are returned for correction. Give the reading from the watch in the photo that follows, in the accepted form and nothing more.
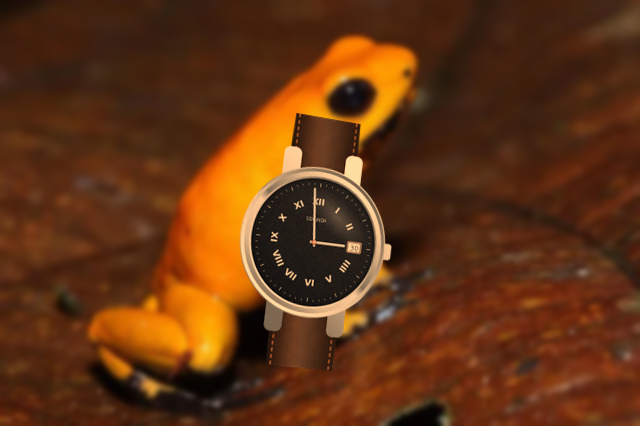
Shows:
2h59
